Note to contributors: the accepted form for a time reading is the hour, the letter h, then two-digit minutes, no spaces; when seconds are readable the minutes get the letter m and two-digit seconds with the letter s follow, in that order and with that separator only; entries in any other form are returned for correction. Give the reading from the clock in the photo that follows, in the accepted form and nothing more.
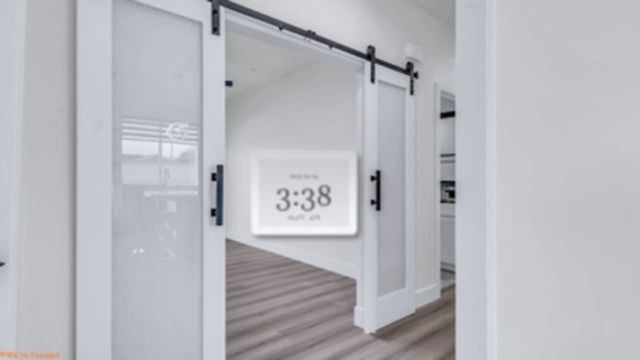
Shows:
3h38
